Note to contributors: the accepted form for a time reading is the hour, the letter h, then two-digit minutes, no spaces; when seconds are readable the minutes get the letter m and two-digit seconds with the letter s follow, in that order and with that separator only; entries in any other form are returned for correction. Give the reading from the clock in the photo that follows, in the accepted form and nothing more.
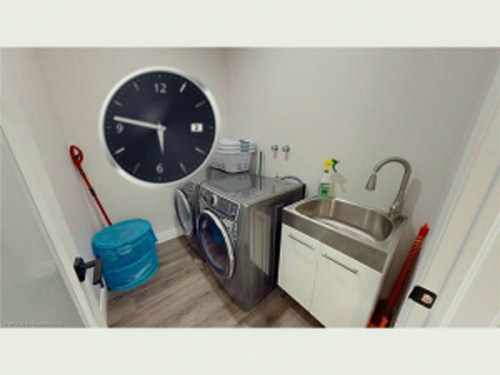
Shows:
5h47
